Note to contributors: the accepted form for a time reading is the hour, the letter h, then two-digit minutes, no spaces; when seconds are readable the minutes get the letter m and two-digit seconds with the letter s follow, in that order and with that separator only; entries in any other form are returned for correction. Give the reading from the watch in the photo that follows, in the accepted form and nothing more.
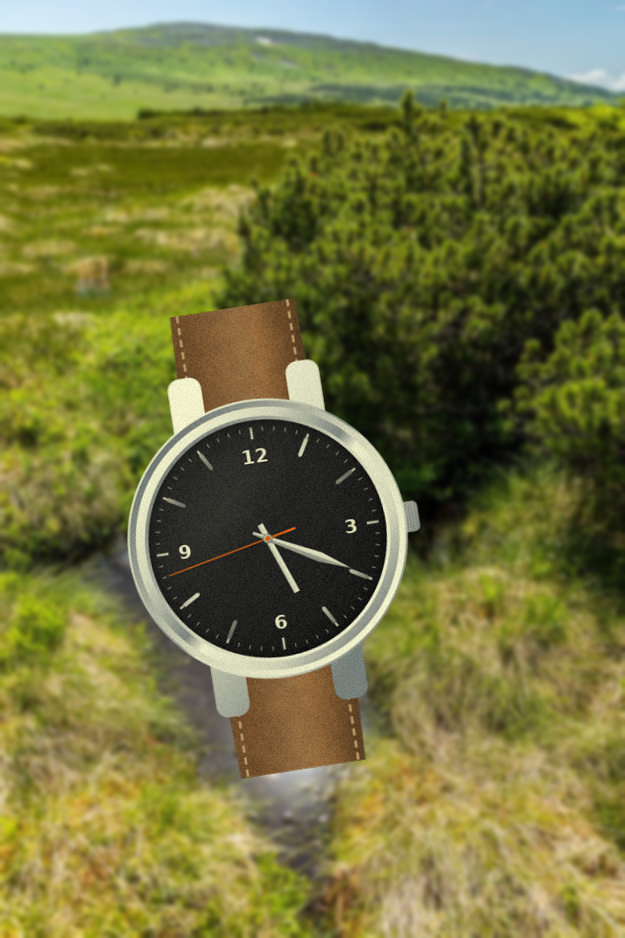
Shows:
5h19m43s
